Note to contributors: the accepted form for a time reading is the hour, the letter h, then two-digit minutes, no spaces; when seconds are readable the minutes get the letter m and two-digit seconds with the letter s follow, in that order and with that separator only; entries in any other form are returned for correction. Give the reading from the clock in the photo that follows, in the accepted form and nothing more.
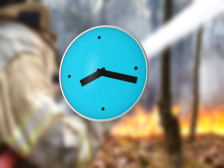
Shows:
8h18
